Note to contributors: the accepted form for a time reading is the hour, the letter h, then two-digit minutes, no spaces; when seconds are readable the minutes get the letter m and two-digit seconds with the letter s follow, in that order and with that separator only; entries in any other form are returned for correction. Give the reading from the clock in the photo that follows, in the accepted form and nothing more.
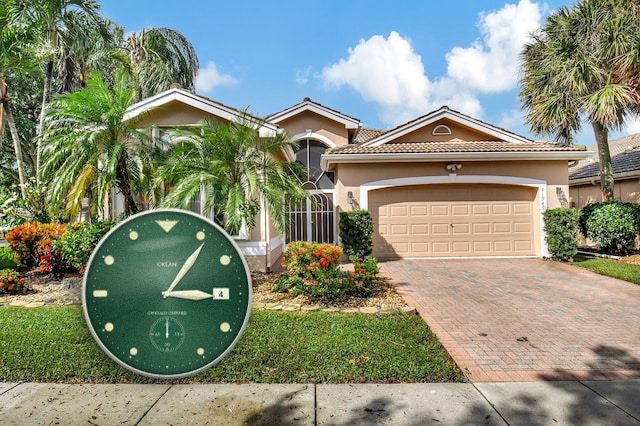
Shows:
3h06
